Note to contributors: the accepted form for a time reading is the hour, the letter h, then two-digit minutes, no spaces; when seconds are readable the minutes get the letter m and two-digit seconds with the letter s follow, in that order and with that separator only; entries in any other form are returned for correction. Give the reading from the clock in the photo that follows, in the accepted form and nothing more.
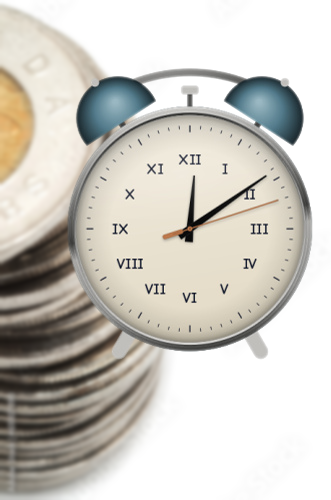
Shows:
12h09m12s
